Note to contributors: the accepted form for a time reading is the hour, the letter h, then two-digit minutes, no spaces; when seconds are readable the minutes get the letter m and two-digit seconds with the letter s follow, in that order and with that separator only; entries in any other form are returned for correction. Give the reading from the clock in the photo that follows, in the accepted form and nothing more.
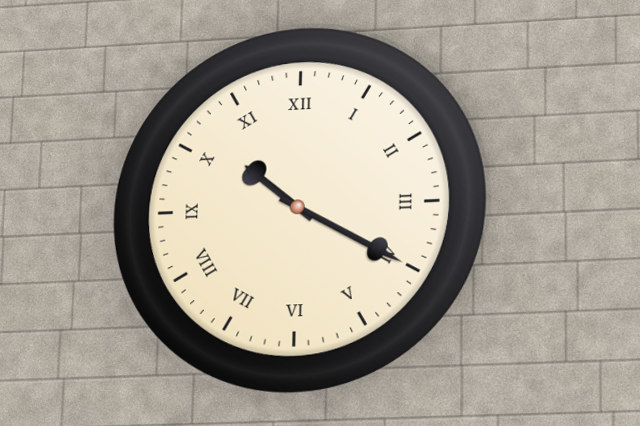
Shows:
10h20
